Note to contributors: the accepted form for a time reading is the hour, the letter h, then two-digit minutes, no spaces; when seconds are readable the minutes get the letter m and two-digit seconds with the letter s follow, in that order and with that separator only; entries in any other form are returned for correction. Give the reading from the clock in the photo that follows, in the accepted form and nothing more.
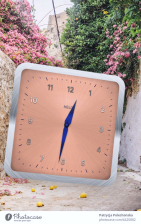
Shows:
12h31
